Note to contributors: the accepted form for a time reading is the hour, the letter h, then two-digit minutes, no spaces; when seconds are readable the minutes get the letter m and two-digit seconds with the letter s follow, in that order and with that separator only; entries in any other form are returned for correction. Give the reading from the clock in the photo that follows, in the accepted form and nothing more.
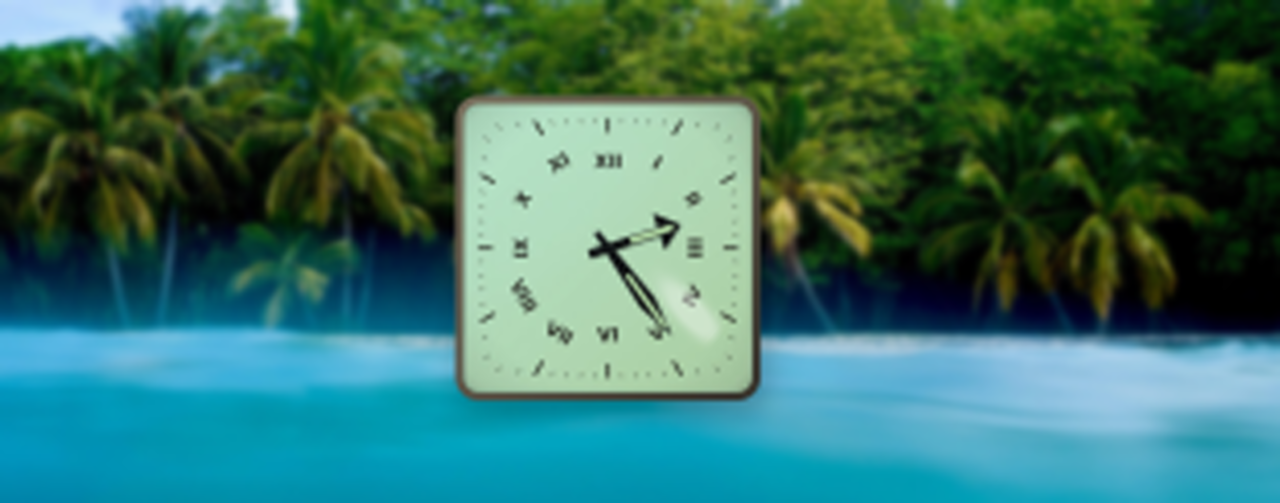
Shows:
2h24
